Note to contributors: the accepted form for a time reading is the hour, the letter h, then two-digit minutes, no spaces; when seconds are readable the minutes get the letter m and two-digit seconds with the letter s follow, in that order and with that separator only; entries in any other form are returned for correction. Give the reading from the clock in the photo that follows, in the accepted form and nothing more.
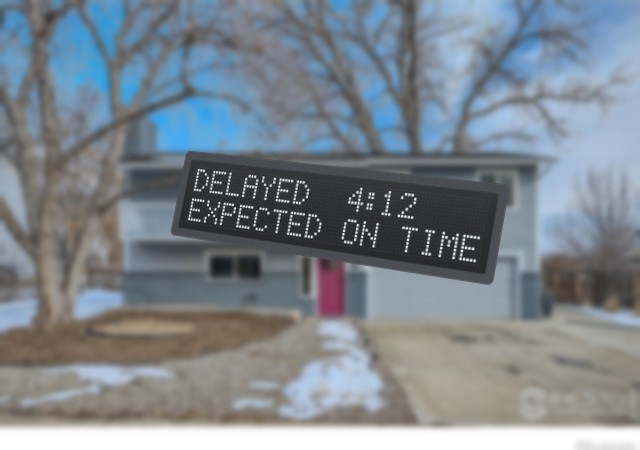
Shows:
4h12
